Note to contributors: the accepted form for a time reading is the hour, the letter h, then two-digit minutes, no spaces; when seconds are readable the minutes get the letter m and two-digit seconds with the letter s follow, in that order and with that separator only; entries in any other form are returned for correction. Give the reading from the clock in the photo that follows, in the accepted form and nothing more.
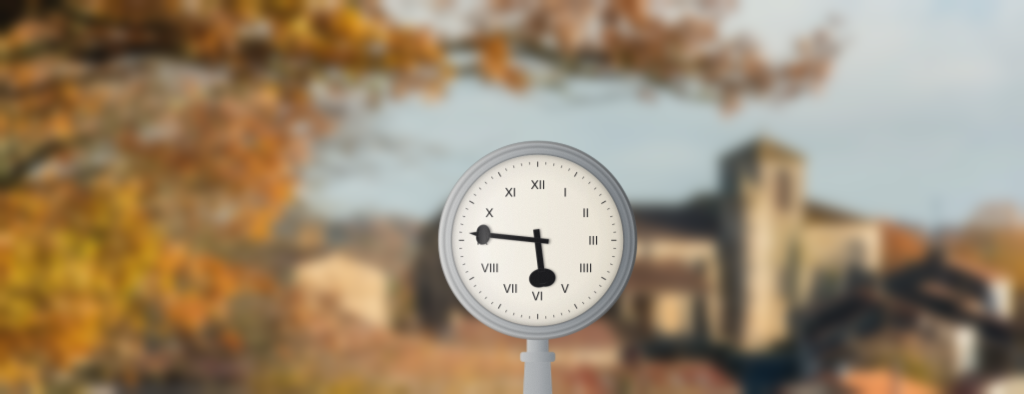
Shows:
5h46
